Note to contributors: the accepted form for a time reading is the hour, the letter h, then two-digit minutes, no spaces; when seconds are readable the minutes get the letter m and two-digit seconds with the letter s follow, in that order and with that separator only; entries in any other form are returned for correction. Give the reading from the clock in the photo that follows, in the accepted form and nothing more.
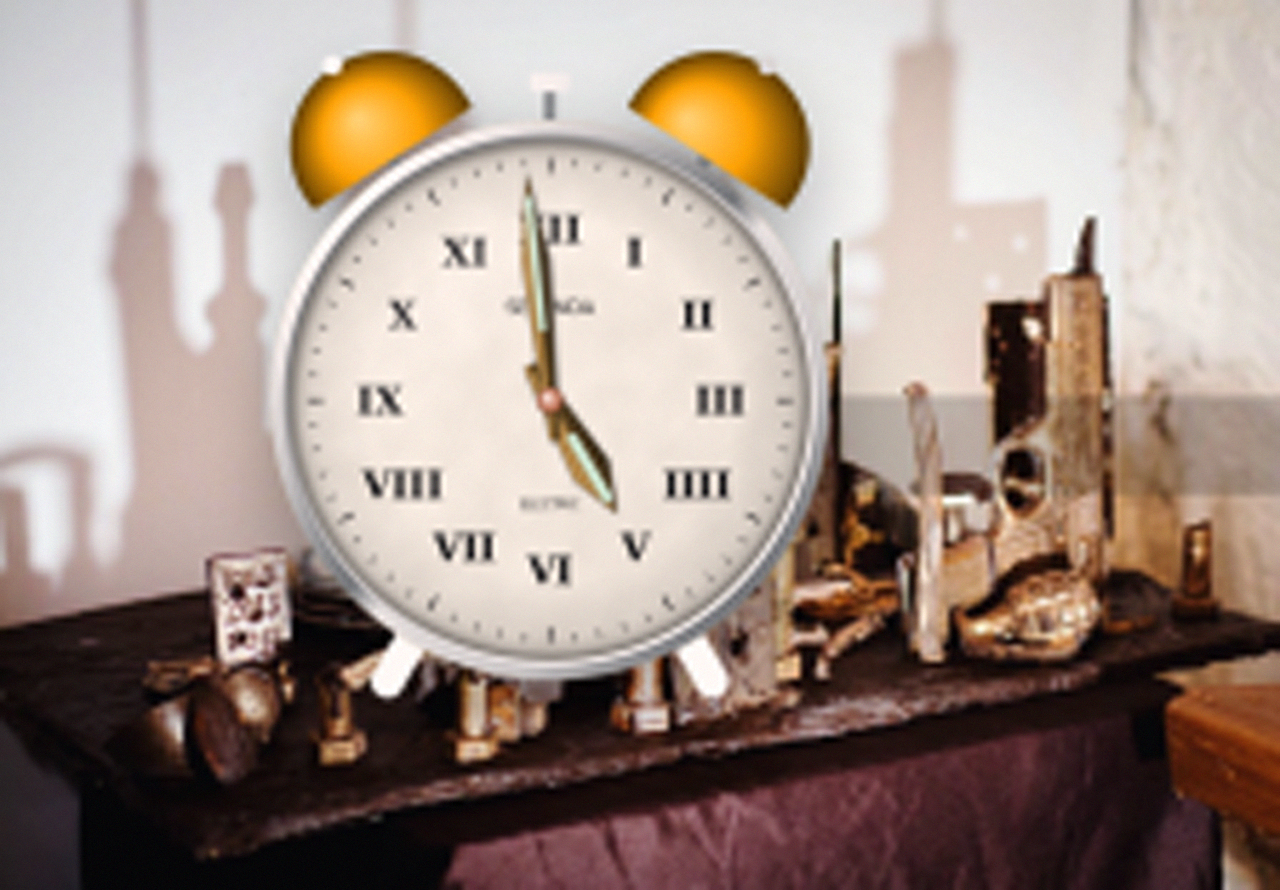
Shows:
4h59
